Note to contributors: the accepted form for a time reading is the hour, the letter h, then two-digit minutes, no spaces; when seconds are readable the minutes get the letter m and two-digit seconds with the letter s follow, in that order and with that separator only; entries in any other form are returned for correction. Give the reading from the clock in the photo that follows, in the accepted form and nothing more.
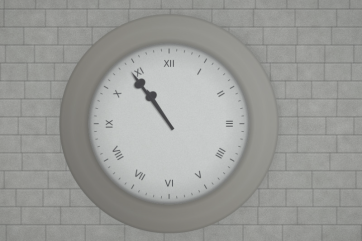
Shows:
10h54
